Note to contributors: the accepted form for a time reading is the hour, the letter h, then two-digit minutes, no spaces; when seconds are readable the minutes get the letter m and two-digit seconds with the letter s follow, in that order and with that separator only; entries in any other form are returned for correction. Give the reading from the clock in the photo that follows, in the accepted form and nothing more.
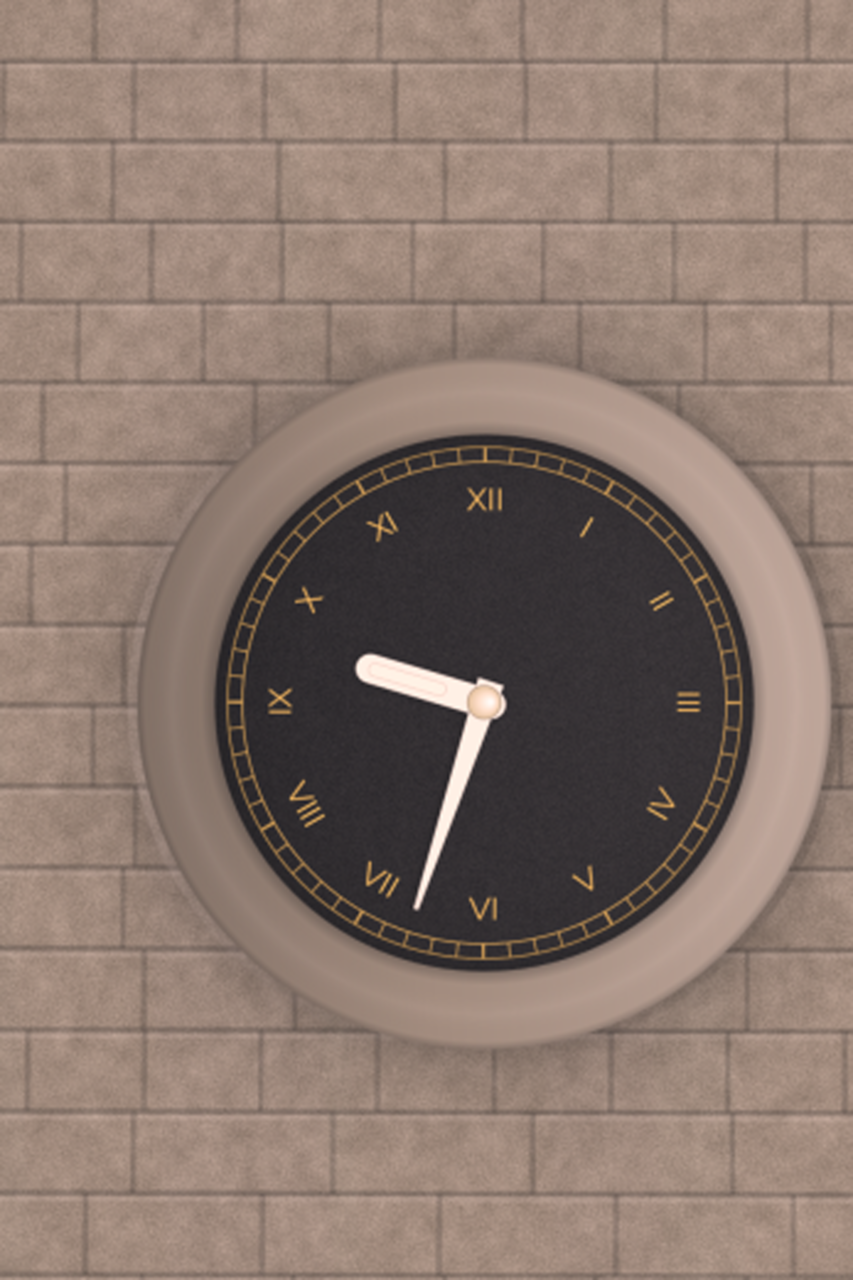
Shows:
9h33
